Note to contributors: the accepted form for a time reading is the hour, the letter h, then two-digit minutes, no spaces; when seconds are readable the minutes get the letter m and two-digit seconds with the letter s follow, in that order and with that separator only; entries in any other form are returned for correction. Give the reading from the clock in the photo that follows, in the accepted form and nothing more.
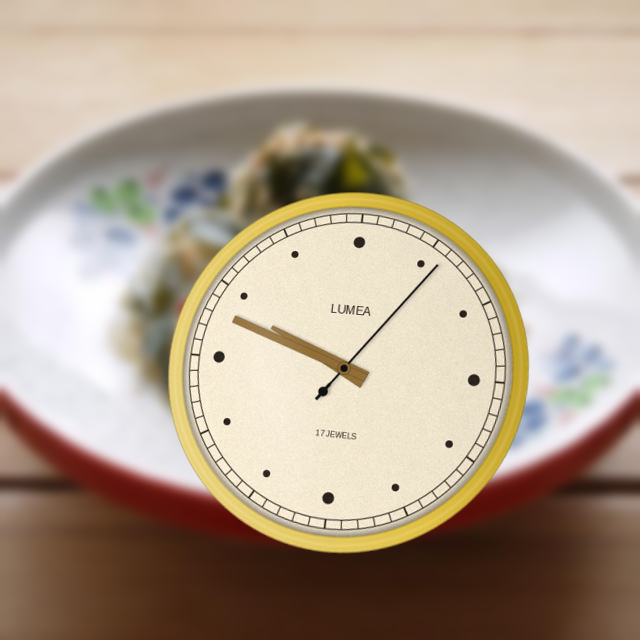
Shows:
9h48m06s
